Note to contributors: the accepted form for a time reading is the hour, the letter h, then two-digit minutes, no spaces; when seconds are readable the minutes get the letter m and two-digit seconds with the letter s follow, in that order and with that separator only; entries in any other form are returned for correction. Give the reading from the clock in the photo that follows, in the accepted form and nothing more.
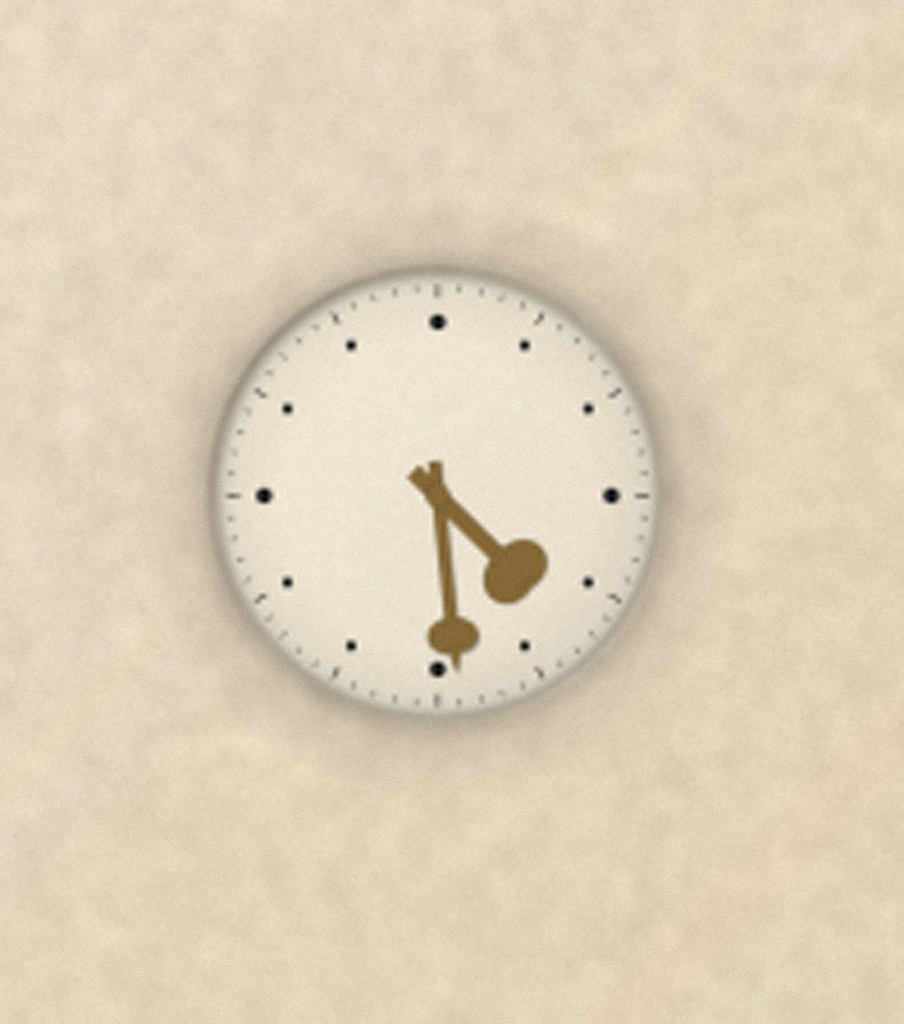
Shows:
4h29
